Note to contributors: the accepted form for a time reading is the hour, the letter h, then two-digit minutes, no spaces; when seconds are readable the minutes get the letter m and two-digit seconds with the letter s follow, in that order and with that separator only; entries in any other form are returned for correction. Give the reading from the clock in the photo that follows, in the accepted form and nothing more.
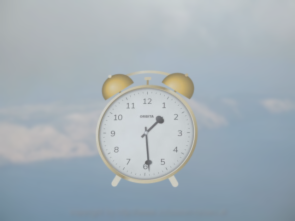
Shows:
1h29
